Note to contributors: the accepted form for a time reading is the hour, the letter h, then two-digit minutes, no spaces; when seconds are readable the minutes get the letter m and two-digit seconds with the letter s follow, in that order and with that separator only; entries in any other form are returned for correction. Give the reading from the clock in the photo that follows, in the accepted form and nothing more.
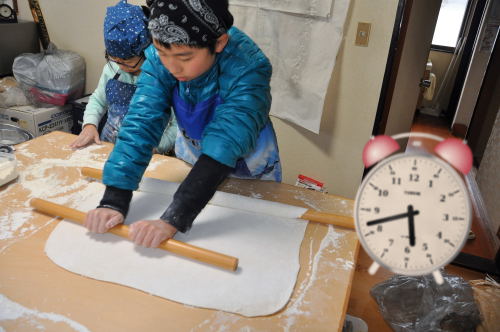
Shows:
5h42
